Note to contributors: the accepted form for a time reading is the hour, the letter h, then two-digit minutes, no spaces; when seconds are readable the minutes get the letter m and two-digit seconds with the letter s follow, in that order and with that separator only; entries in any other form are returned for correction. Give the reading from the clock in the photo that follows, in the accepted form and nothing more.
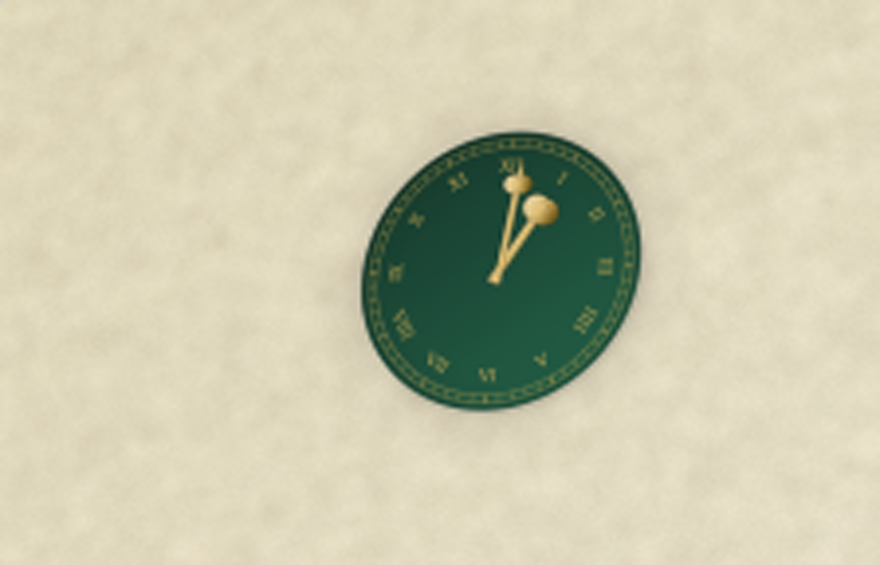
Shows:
1h01
